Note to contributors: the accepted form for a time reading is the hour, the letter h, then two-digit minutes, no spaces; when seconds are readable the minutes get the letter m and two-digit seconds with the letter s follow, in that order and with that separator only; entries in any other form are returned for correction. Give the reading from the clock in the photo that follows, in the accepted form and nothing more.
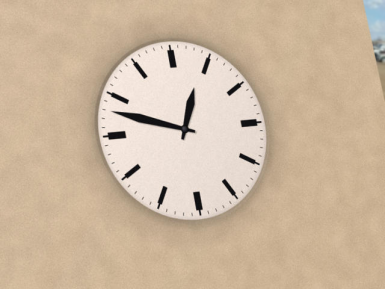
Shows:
12h48
